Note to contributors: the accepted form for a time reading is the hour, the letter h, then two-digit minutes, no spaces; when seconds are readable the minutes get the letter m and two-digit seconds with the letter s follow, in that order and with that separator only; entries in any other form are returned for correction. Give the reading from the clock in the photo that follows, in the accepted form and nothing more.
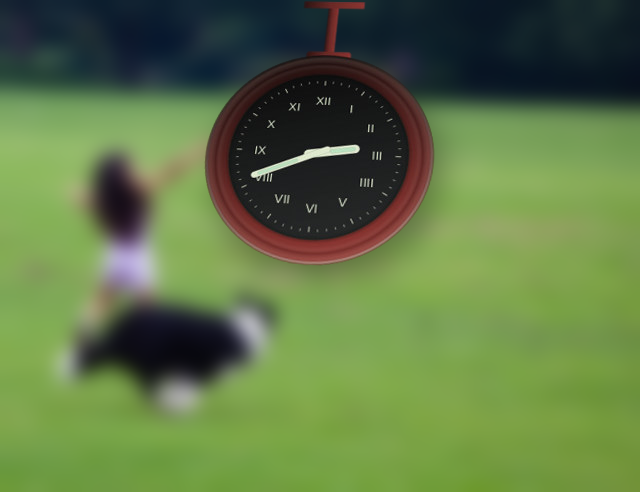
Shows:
2h41
